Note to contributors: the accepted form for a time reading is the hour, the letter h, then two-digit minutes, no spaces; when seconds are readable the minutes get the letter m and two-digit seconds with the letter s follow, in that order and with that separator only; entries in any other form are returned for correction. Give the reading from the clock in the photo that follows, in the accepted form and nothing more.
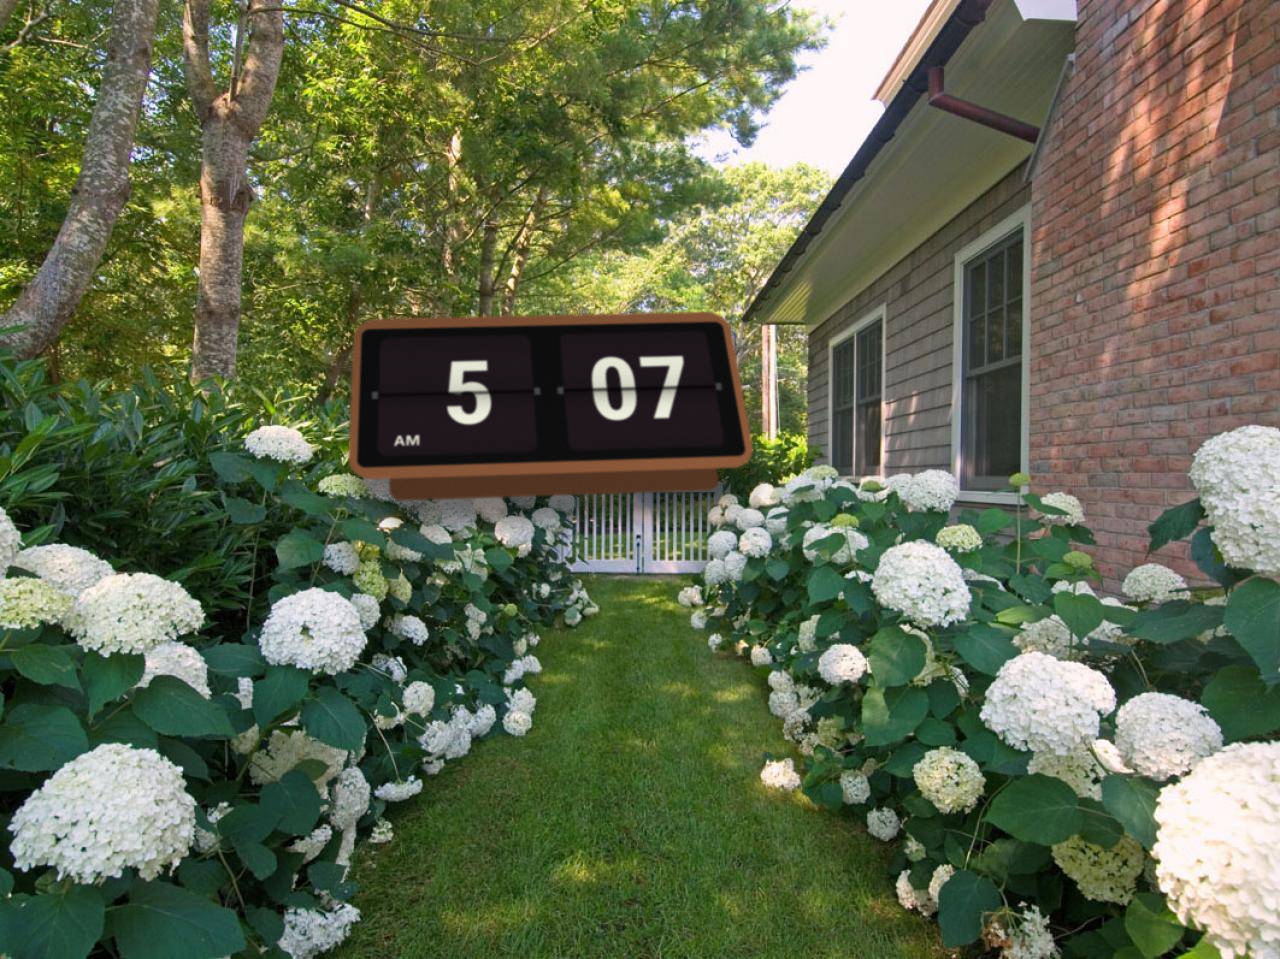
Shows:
5h07
